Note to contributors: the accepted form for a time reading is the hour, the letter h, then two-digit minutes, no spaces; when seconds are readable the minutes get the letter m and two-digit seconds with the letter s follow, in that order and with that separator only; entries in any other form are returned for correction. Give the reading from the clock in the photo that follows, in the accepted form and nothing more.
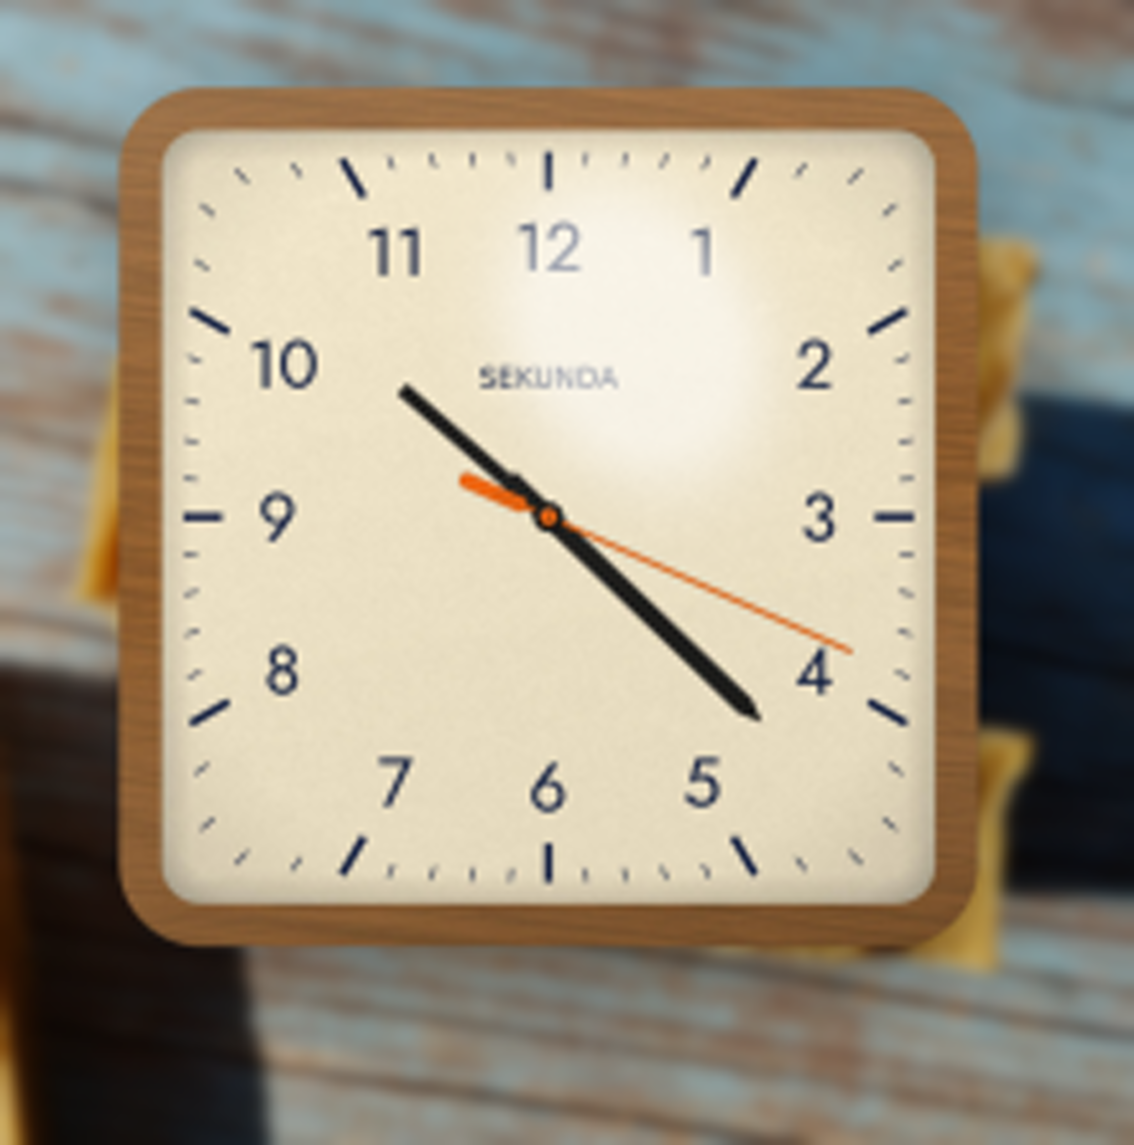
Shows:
10h22m19s
